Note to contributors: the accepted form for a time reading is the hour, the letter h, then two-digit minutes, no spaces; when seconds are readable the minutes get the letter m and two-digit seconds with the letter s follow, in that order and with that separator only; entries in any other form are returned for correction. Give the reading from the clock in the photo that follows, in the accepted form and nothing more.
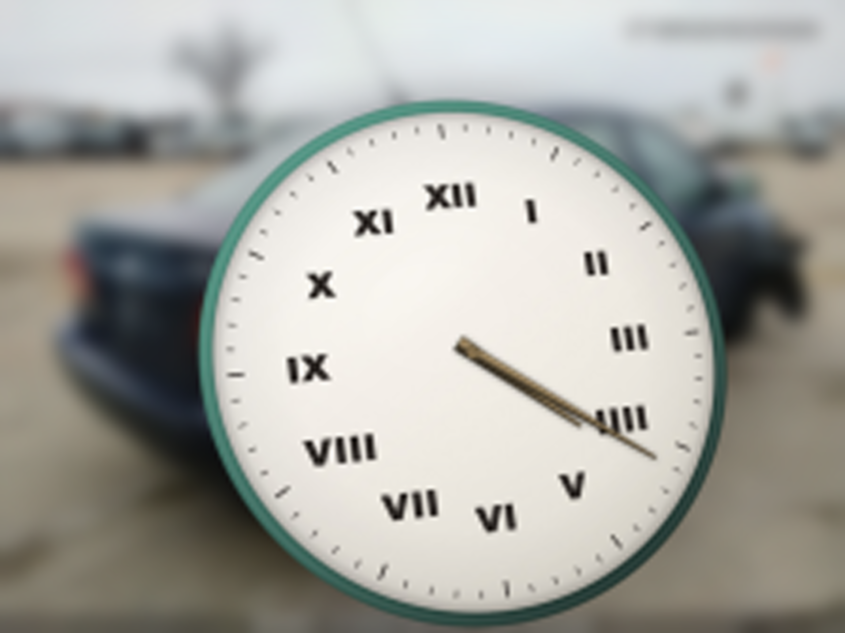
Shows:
4h21
